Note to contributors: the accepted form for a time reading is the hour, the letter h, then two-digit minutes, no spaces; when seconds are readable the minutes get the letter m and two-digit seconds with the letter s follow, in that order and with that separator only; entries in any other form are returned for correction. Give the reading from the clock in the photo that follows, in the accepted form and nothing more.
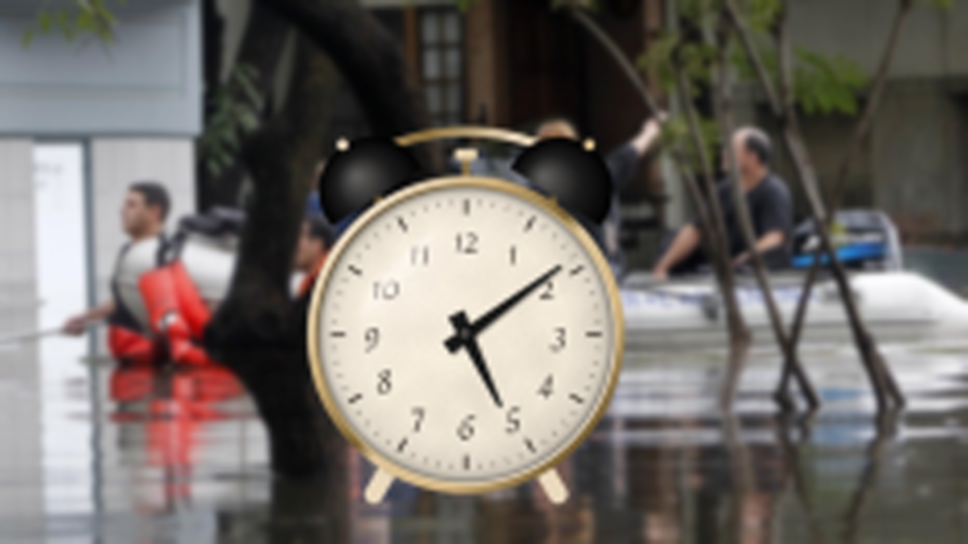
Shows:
5h09
